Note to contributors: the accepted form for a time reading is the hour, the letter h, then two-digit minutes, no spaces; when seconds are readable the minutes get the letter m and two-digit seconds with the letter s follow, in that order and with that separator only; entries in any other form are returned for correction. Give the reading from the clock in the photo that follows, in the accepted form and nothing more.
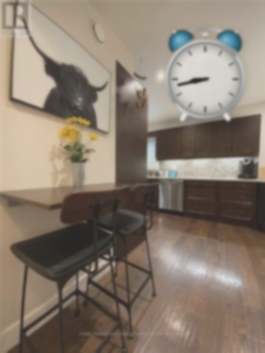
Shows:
8h43
